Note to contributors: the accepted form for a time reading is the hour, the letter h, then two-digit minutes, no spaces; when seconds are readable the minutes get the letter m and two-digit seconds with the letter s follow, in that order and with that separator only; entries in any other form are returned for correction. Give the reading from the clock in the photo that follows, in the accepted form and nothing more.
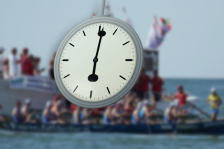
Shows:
6h01
